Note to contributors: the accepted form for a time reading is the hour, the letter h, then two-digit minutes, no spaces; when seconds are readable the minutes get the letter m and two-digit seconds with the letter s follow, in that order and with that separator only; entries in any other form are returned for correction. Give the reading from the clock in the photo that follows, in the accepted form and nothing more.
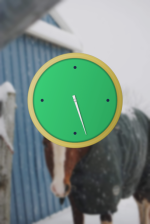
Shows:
5h27
